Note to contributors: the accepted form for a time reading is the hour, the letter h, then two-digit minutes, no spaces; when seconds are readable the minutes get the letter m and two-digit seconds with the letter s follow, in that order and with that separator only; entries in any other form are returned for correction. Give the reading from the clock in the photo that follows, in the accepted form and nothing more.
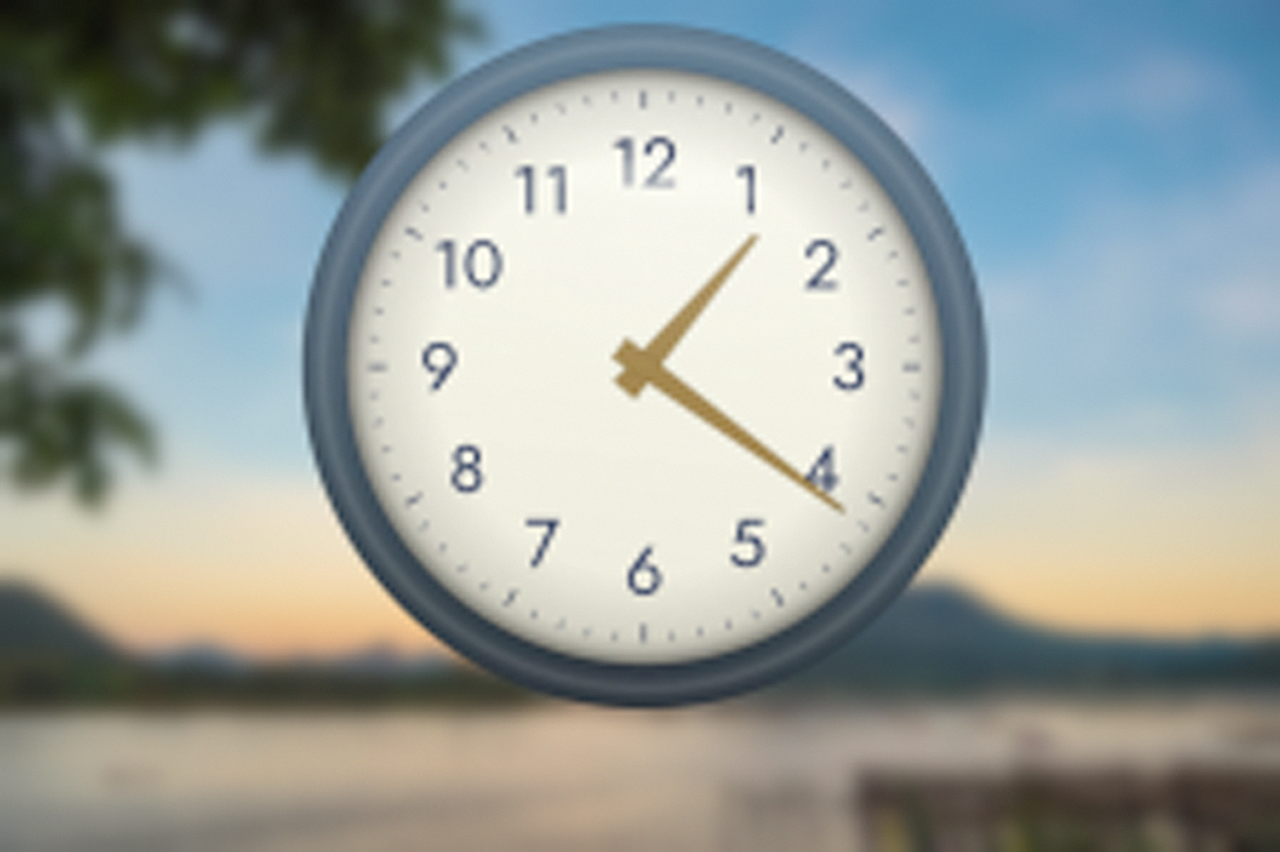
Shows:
1h21
